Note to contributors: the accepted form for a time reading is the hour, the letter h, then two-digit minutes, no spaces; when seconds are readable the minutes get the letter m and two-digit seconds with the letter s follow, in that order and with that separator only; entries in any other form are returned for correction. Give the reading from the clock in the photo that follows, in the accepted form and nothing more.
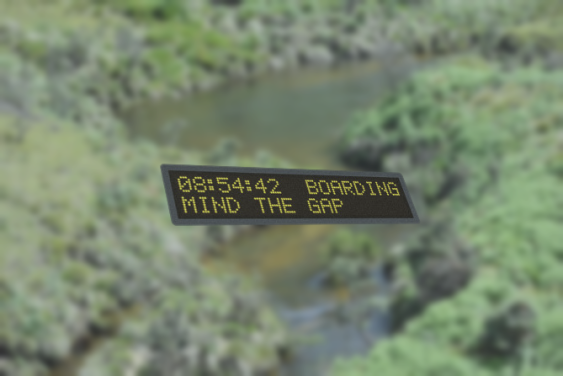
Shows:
8h54m42s
